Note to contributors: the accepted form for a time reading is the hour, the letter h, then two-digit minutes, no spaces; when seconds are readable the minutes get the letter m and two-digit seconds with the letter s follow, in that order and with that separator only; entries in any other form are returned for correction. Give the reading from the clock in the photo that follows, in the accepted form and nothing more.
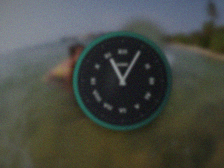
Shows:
11h05
